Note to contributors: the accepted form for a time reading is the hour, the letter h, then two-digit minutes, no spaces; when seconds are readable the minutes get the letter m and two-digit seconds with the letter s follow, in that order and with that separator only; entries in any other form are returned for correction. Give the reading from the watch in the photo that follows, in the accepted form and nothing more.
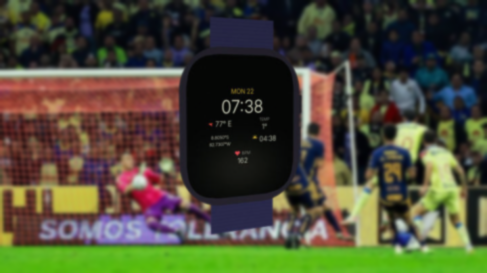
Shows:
7h38
